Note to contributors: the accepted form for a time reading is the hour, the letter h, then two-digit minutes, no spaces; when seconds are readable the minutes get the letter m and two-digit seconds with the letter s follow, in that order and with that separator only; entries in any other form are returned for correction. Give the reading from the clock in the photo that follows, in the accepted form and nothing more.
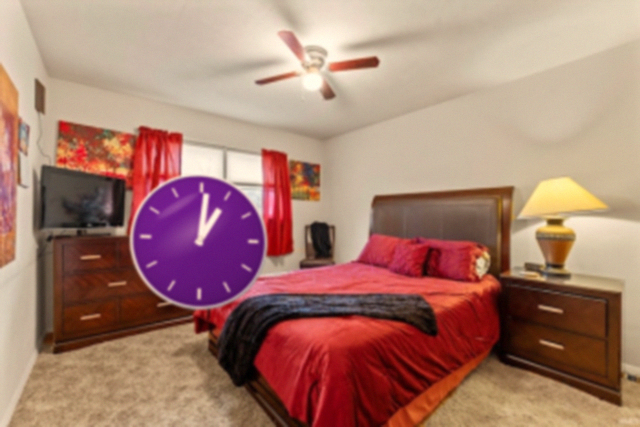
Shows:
1h01
